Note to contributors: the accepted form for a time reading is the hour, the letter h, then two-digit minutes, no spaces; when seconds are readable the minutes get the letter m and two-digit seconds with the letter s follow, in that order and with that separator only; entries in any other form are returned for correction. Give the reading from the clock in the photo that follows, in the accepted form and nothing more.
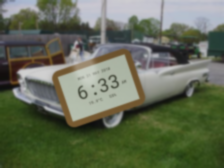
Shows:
6h33
